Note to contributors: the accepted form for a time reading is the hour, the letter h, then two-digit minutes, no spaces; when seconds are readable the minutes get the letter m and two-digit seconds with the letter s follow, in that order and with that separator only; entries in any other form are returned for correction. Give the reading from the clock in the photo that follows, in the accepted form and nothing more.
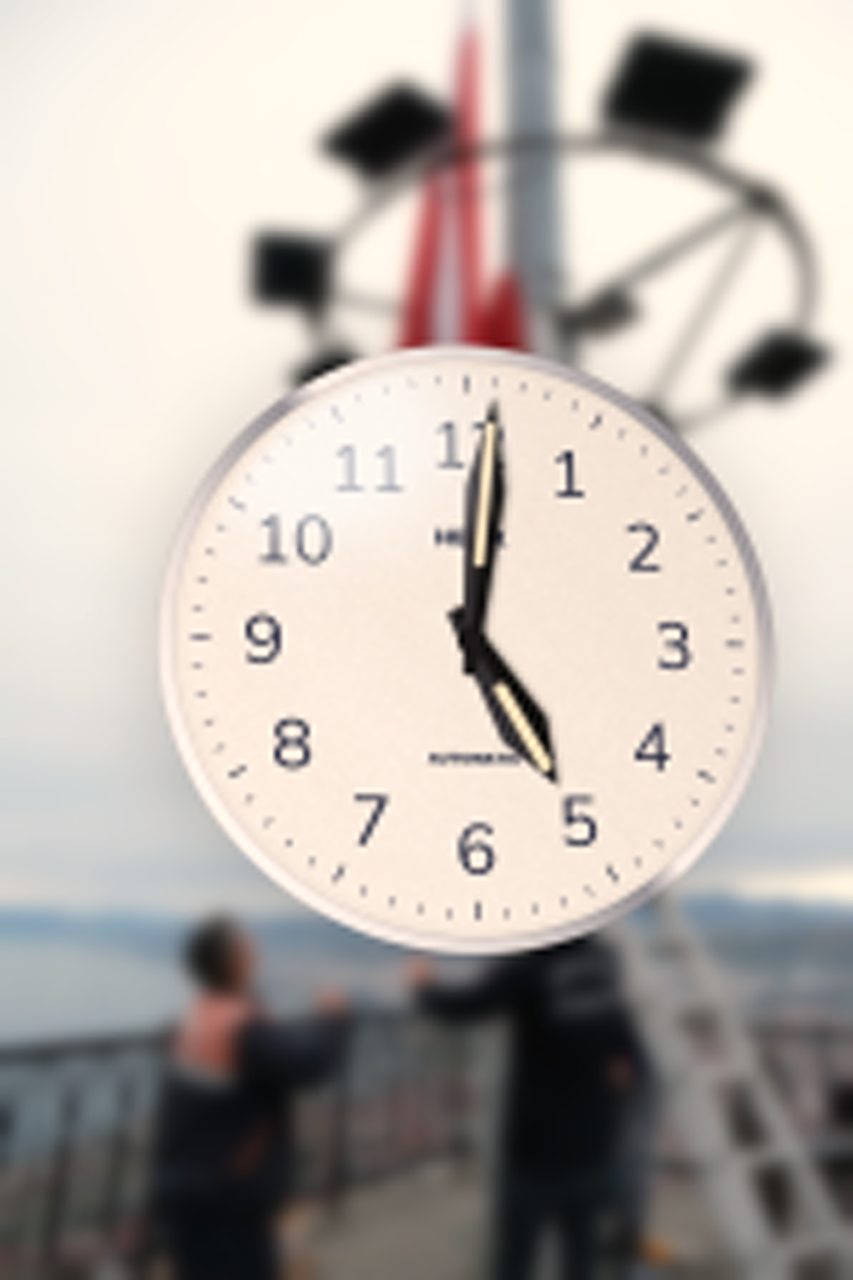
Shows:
5h01
